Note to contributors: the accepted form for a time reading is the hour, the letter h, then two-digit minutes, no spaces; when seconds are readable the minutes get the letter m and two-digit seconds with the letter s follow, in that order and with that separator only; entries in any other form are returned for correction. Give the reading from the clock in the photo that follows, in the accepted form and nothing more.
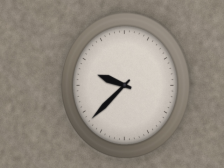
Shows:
9h38
